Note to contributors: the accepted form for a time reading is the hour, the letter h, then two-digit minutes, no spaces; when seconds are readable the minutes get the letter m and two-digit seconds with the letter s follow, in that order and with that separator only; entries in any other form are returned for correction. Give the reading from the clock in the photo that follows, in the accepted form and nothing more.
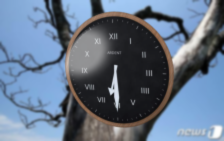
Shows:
6h30
